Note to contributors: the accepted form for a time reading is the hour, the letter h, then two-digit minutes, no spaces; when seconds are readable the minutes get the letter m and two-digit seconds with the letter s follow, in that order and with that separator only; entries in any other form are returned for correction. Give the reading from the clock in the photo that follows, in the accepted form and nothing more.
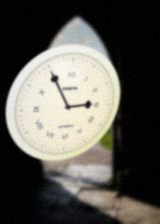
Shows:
2h55
